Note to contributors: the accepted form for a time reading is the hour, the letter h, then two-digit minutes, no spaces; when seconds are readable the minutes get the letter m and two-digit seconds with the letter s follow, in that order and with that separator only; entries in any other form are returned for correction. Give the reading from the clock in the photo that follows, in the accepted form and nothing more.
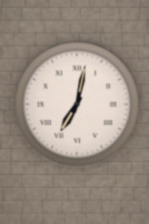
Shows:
7h02
